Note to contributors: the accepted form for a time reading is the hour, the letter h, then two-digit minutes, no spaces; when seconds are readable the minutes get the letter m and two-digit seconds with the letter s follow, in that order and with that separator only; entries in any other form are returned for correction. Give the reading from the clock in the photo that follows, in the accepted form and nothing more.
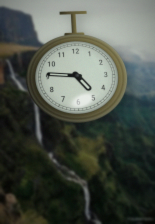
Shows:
4h46
